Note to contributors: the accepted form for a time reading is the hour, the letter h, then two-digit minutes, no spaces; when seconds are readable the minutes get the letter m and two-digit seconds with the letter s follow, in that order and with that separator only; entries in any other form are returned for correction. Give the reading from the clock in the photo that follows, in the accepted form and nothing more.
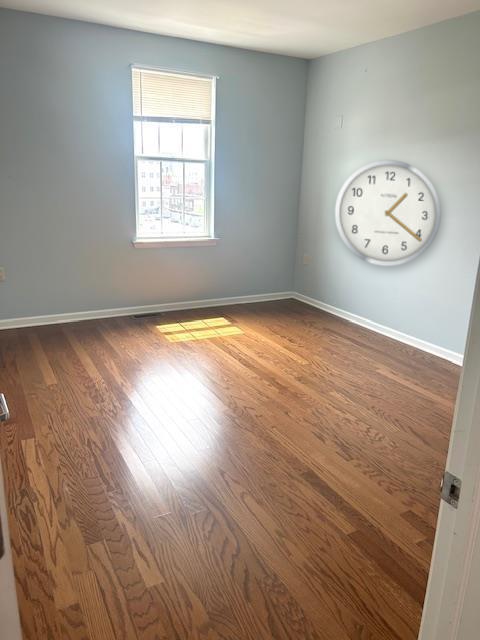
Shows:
1h21
